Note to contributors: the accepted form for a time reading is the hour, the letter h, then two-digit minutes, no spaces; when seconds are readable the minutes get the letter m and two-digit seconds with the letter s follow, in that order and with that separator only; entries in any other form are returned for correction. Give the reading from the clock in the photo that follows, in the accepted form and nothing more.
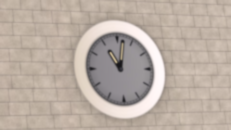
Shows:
11h02
